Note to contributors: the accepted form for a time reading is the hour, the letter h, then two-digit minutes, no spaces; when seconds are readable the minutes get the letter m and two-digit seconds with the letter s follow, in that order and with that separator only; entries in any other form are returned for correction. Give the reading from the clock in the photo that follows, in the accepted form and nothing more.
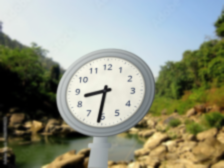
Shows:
8h31
